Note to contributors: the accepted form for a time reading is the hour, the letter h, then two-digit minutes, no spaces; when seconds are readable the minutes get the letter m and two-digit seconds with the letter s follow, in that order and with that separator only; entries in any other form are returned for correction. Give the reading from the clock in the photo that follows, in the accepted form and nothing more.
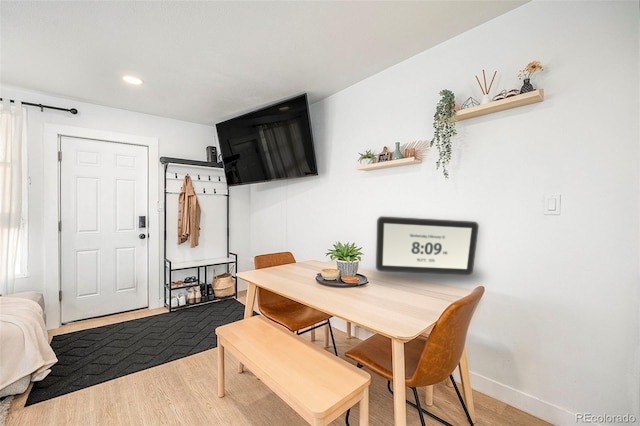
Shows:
8h09
